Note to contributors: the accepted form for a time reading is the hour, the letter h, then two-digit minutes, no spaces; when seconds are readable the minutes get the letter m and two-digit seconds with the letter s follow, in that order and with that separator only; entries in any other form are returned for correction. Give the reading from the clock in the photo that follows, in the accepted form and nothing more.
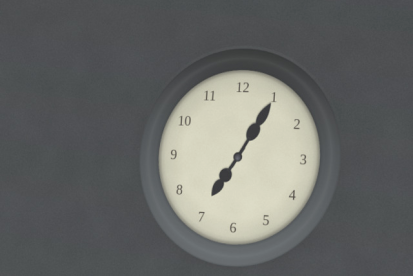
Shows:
7h05
